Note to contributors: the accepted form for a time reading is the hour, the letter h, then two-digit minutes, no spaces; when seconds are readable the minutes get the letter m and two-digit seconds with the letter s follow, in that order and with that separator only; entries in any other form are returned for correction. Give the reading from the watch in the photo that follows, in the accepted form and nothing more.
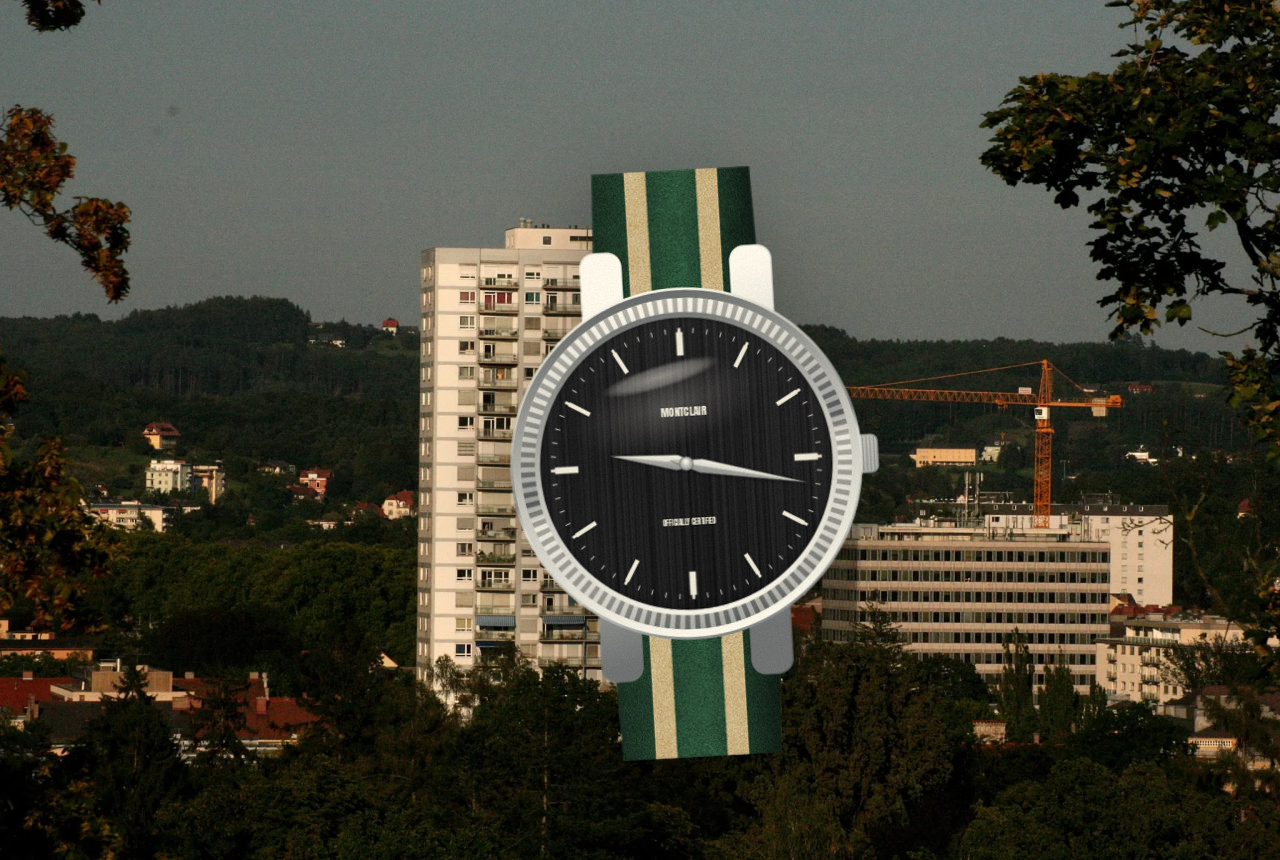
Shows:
9h17
